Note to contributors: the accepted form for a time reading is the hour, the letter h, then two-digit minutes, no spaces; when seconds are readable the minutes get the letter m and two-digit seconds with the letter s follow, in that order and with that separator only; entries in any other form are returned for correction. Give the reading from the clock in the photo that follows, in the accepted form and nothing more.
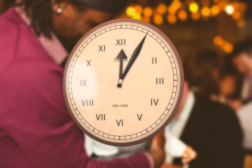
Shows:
12h05
